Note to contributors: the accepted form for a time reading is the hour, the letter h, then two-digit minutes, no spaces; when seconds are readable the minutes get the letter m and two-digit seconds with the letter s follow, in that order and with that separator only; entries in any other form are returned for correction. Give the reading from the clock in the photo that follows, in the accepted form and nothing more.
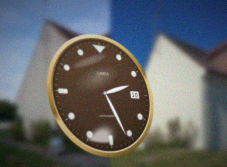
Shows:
2h26
